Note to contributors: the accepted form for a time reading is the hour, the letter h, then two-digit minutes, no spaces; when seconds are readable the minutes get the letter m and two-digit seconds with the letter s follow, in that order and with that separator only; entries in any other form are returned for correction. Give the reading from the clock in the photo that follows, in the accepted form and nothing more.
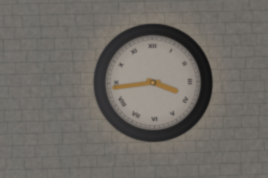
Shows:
3h44
